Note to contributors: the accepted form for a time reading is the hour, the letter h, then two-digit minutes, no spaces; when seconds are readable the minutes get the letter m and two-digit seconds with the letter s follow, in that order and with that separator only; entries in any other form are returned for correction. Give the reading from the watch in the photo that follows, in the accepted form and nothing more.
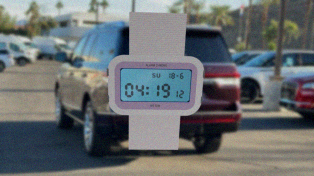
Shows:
4h19m12s
